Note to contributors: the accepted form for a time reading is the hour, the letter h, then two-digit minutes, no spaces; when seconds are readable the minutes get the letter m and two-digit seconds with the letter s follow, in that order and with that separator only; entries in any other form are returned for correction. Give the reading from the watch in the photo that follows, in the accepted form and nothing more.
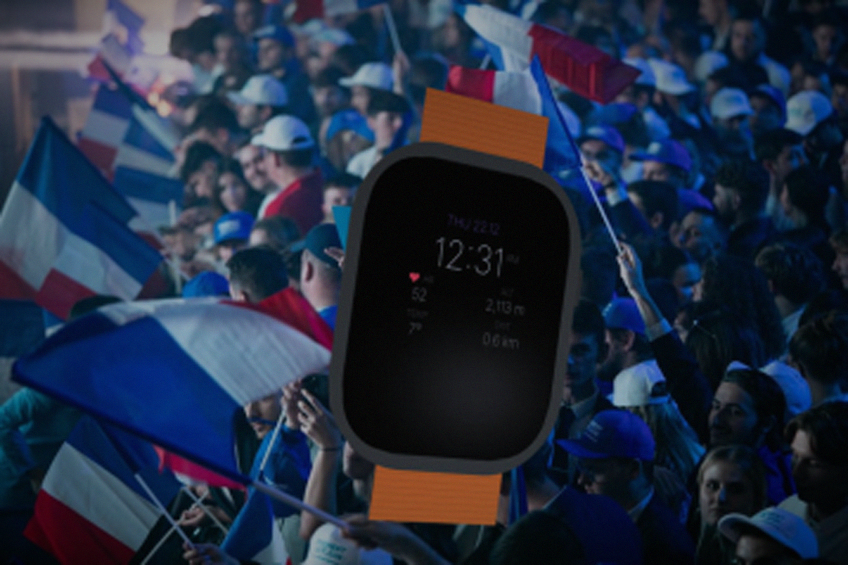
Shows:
12h31
